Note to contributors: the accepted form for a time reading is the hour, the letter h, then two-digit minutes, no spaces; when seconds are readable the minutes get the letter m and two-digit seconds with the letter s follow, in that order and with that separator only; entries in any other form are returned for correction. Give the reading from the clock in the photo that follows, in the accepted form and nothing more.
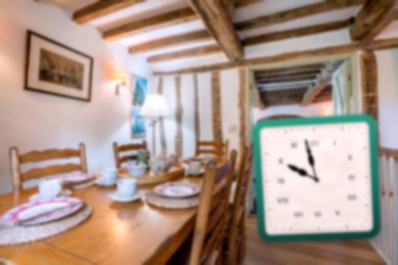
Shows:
9h58
